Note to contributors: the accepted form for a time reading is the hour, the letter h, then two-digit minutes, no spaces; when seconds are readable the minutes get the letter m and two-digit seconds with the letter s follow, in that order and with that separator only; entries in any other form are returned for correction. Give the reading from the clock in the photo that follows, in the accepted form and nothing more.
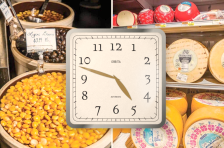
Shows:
4h48
